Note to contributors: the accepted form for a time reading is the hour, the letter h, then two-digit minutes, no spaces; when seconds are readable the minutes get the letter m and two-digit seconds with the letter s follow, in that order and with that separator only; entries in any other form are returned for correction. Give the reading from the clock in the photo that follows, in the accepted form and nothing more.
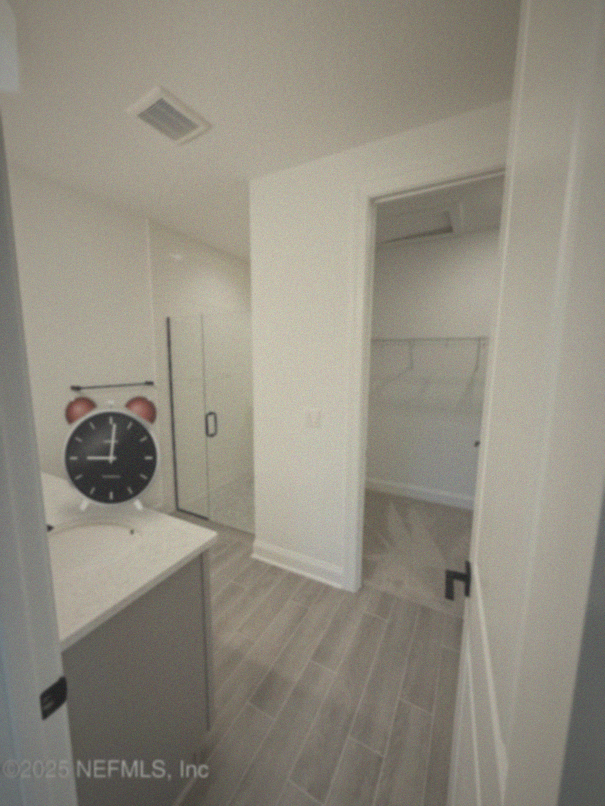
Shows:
9h01
